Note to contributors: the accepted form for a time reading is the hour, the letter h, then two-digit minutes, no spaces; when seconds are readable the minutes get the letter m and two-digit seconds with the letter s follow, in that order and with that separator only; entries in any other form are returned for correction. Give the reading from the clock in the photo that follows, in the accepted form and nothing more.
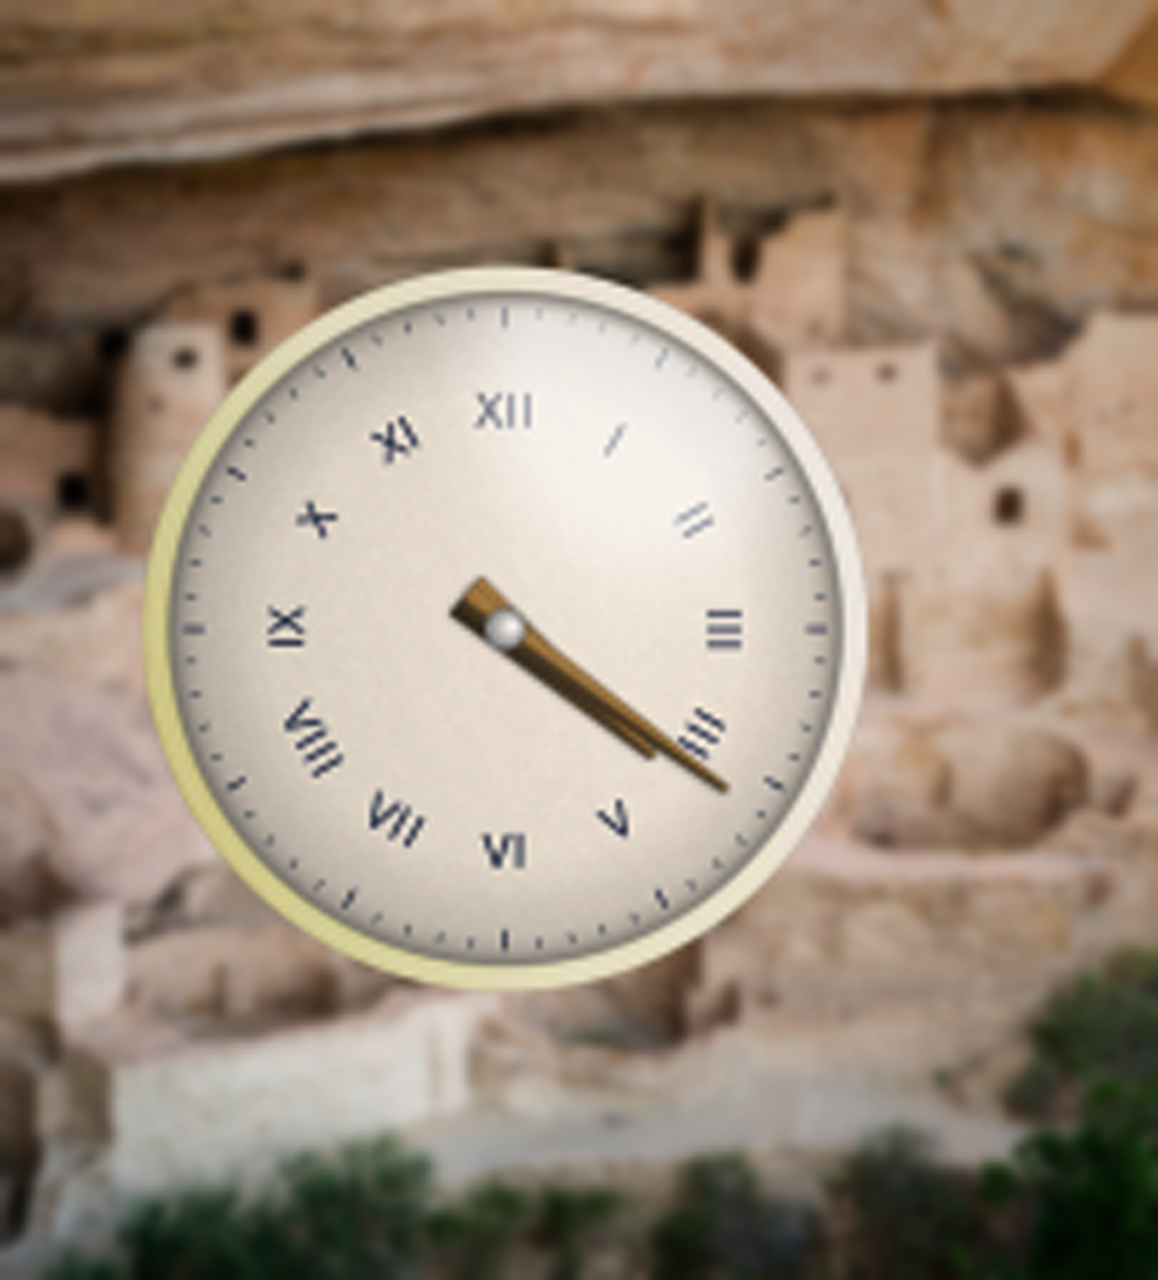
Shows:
4h21
